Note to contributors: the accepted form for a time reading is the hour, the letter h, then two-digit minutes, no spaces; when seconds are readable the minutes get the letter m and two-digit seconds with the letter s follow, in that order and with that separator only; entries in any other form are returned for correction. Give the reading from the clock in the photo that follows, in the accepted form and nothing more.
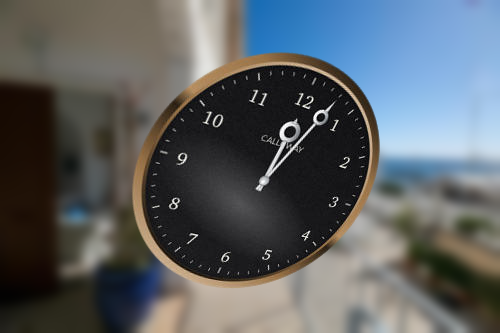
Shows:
12h03
